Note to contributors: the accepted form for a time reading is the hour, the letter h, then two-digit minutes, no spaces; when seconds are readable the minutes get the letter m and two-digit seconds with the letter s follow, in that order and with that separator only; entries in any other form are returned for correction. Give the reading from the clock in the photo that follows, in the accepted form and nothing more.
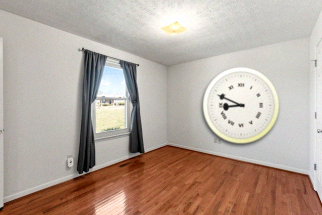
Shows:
8h49
